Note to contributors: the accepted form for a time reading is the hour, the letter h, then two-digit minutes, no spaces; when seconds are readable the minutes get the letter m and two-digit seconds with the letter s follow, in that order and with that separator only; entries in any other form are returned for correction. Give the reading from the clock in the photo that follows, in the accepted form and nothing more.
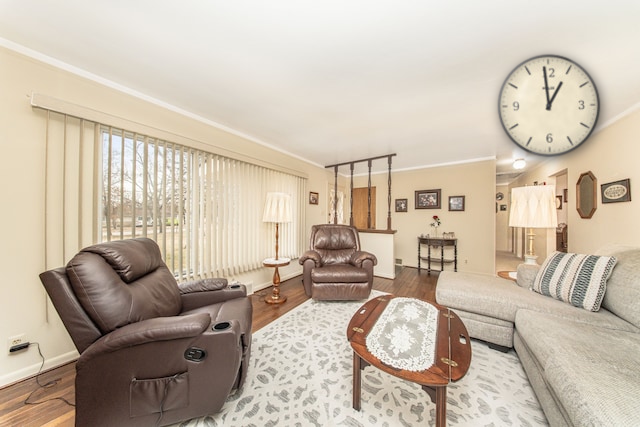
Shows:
12h59
